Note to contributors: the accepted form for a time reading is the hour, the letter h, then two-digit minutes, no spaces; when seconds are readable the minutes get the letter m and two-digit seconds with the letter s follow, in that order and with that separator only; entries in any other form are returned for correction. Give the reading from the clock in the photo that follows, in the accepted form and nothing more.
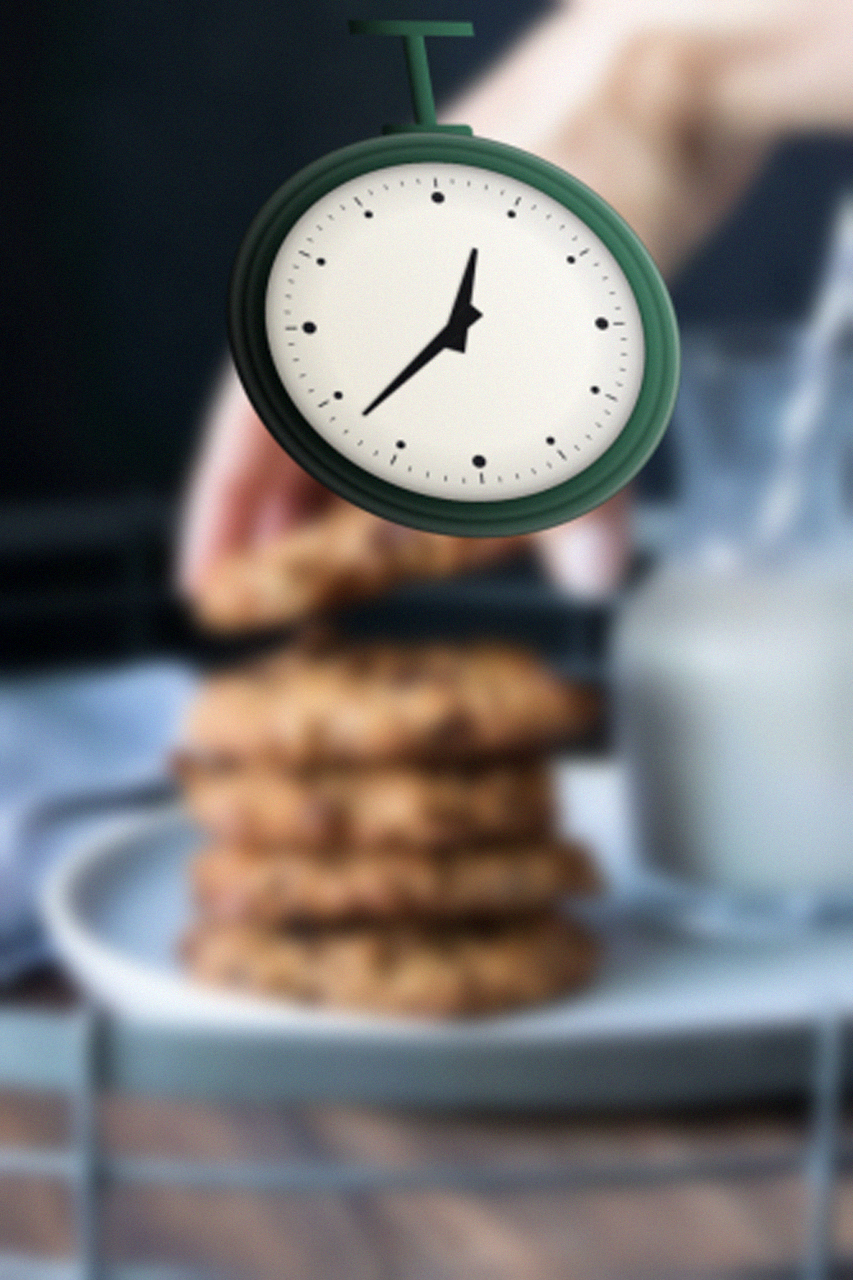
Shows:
12h38
